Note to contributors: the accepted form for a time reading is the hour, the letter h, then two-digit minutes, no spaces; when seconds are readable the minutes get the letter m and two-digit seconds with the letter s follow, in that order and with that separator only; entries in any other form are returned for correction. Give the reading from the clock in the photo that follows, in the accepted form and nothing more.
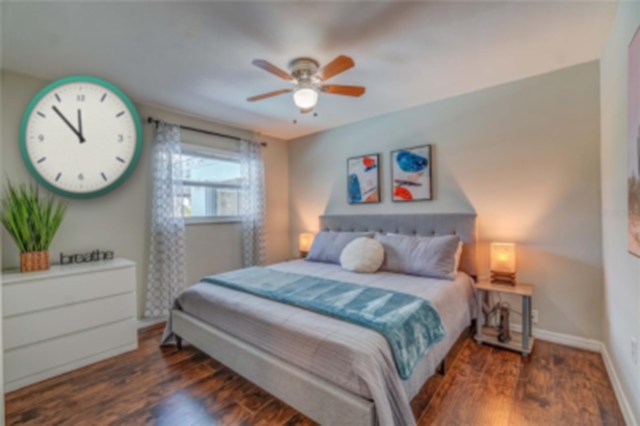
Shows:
11h53
